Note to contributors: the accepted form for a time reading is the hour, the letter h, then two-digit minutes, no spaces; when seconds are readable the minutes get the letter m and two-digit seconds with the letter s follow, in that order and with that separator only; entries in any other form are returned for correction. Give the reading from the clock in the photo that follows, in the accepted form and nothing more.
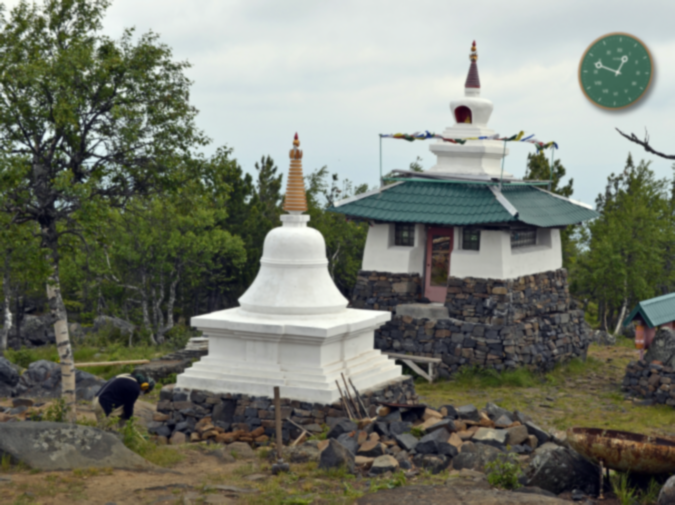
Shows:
12h48
